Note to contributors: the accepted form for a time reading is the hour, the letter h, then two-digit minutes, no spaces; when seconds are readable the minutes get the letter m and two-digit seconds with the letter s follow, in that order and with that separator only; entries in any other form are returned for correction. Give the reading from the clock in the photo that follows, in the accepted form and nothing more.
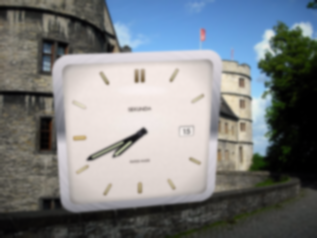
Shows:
7h41
